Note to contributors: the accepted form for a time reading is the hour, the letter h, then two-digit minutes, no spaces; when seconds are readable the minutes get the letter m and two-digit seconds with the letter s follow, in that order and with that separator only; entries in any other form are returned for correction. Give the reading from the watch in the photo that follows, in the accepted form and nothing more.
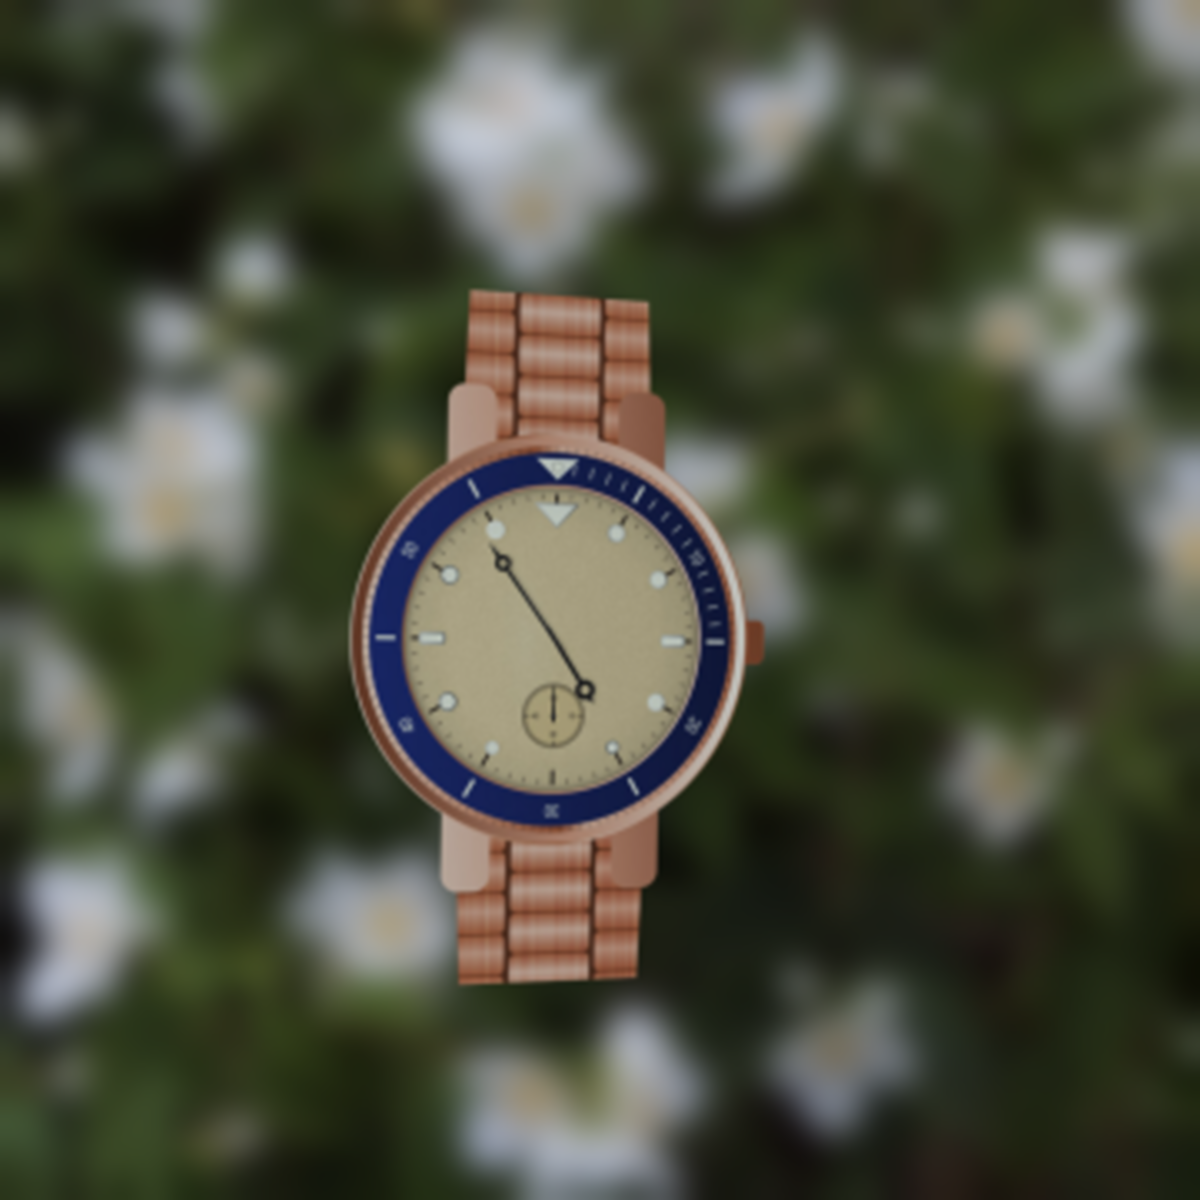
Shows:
4h54
